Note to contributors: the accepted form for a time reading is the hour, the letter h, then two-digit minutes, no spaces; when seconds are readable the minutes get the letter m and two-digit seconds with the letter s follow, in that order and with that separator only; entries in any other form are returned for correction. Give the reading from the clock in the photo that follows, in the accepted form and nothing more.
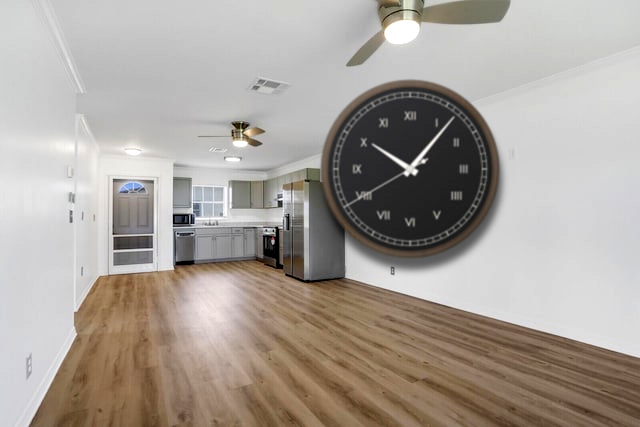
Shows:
10h06m40s
